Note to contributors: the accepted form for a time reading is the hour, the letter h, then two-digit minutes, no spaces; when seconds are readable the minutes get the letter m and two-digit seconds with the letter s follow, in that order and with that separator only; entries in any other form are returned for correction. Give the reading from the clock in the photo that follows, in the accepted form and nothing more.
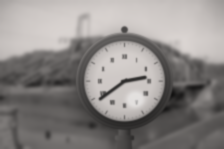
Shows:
2h39
